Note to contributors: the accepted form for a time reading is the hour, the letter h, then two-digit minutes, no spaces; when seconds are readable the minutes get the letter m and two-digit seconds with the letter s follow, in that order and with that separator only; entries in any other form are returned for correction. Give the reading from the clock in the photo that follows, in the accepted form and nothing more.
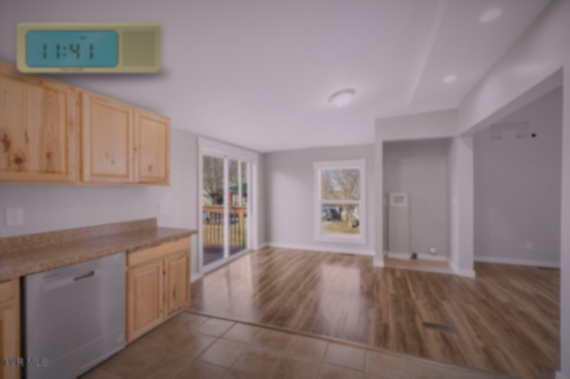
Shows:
11h41
